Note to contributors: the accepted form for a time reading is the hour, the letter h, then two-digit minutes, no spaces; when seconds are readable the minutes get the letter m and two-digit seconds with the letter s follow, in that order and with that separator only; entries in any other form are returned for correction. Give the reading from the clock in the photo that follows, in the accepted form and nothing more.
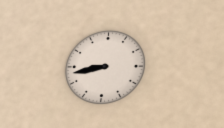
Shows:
8h43
